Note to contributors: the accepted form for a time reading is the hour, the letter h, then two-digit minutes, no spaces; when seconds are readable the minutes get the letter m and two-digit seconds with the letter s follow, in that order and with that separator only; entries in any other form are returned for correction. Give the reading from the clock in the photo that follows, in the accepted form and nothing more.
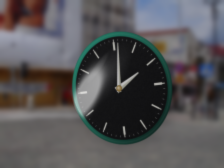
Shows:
2h01
